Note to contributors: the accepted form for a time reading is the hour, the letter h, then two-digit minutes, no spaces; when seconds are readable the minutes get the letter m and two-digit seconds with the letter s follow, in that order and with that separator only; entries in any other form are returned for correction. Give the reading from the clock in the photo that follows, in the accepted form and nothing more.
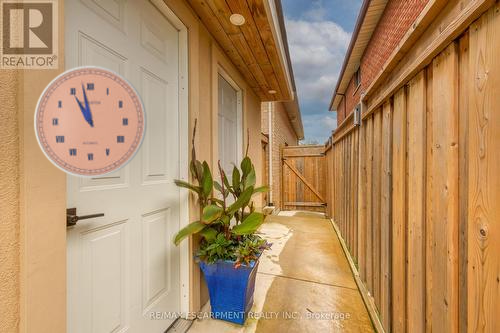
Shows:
10h58
